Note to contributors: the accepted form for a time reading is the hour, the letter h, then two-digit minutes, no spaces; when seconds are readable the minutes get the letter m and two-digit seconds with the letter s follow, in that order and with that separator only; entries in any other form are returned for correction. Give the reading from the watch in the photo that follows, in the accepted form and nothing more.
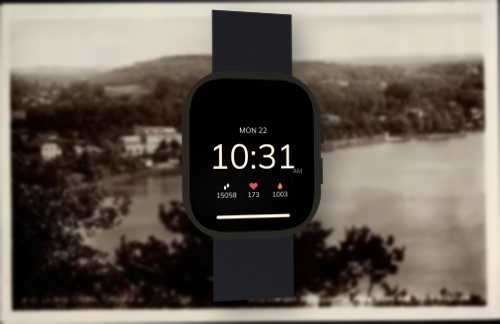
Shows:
10h31
